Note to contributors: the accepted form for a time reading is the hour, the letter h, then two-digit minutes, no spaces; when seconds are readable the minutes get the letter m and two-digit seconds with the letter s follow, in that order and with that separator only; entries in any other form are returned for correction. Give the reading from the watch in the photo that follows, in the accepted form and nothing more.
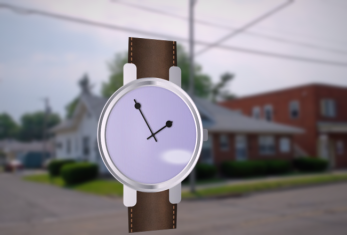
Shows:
1h55
